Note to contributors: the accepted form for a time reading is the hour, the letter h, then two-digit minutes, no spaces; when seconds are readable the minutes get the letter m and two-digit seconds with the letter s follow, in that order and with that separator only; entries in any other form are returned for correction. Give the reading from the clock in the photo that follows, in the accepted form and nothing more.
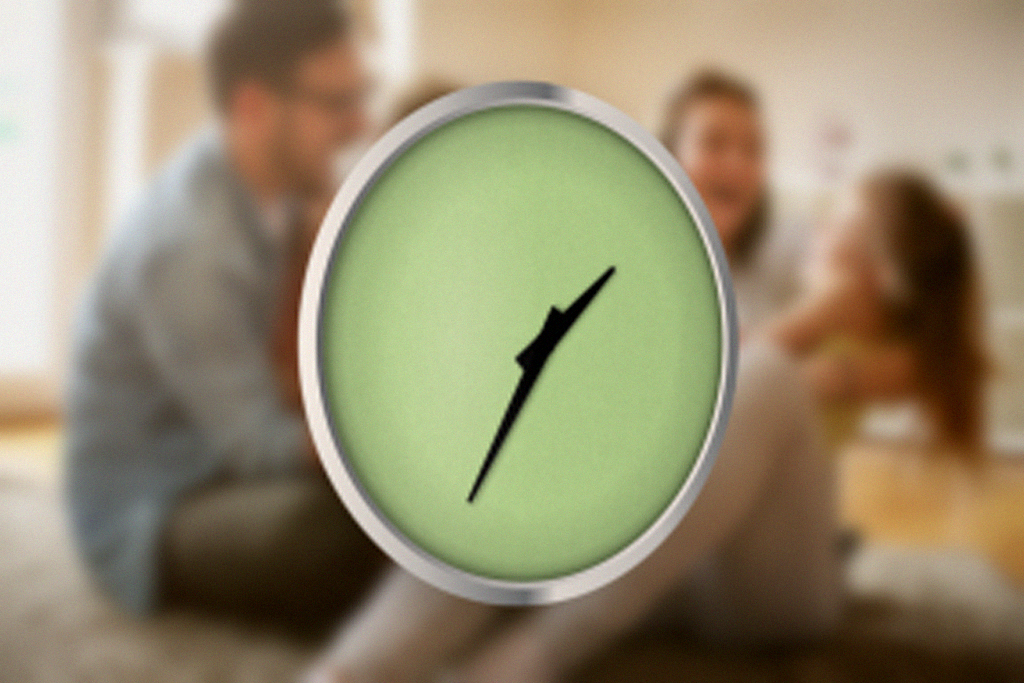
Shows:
1h35
